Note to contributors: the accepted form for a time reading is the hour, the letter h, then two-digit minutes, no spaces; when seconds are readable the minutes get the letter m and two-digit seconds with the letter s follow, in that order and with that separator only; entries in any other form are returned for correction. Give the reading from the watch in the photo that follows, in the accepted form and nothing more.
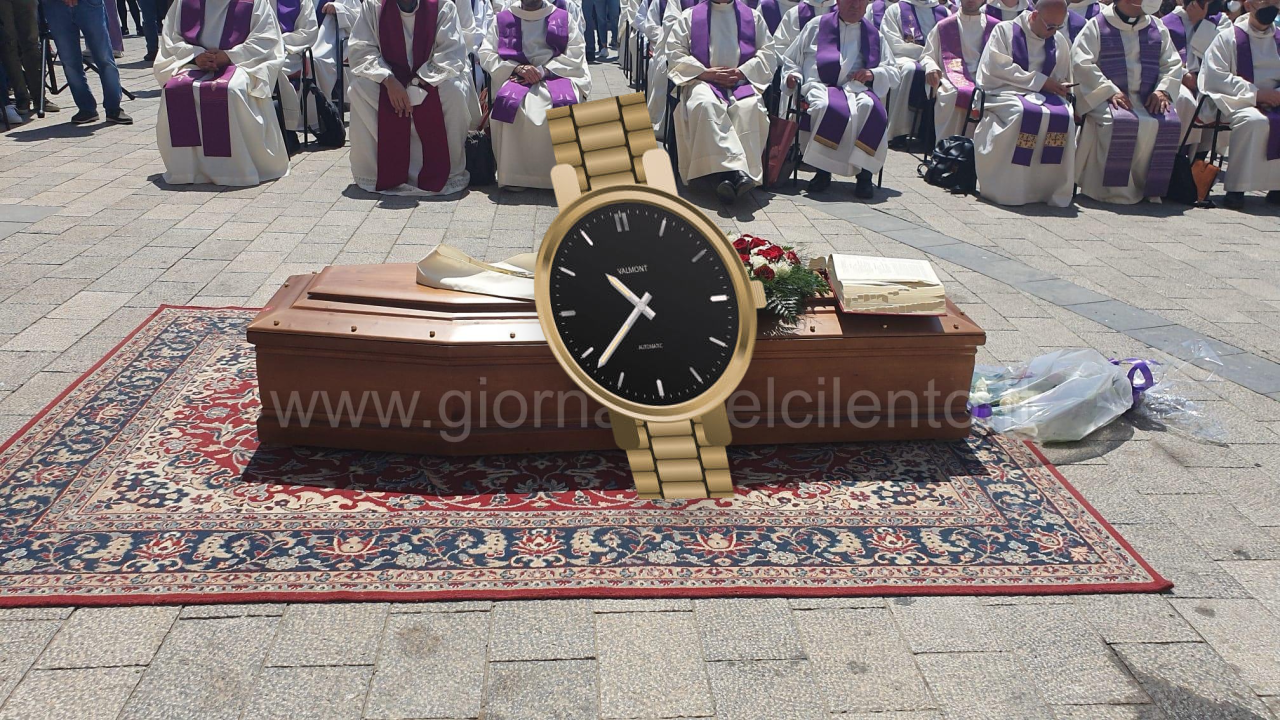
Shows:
10h38
